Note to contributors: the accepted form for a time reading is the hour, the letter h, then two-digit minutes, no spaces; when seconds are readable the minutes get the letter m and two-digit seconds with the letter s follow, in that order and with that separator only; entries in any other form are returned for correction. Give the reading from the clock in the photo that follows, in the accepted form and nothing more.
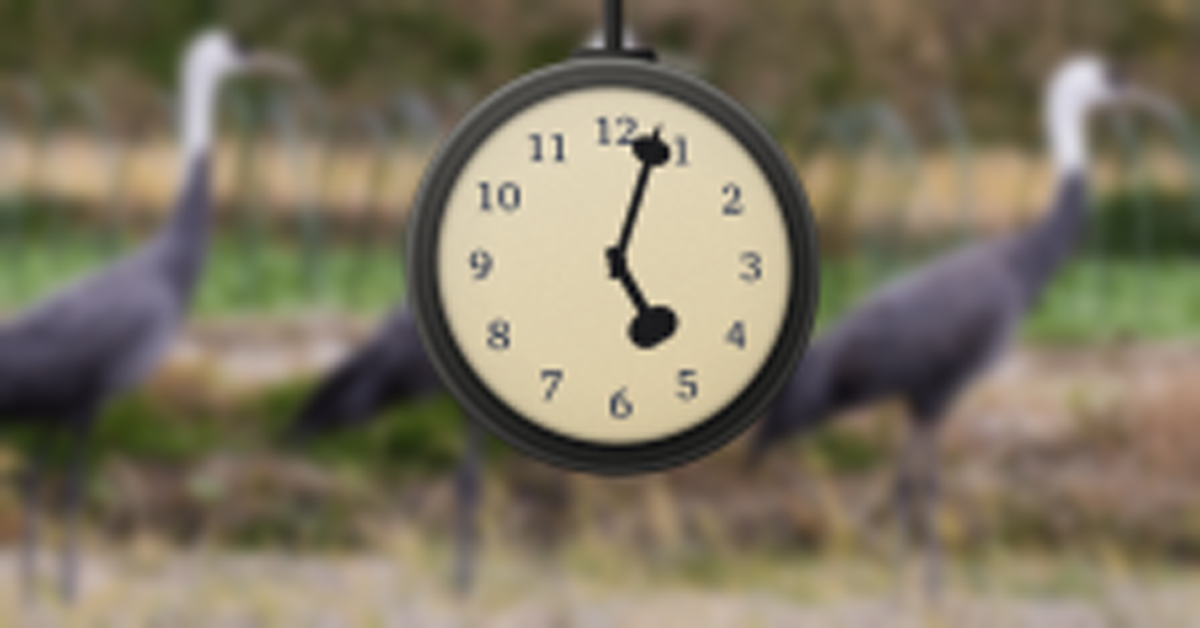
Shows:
5h03
